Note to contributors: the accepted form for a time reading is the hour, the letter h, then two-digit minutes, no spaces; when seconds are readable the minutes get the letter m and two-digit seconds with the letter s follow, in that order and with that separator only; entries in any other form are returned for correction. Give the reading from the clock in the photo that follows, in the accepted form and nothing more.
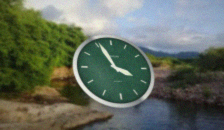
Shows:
3h56
